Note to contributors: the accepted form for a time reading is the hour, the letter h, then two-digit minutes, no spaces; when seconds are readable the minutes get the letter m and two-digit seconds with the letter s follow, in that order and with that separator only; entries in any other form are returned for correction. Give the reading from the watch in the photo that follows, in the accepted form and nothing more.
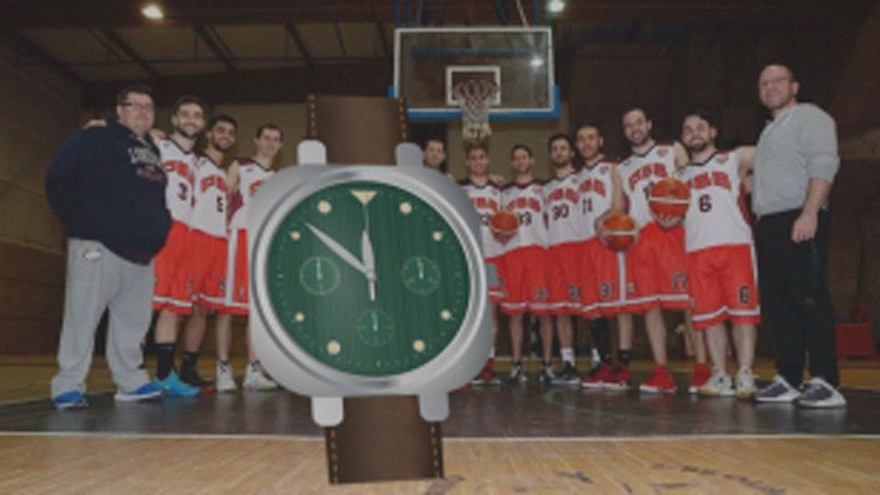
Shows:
11h52
